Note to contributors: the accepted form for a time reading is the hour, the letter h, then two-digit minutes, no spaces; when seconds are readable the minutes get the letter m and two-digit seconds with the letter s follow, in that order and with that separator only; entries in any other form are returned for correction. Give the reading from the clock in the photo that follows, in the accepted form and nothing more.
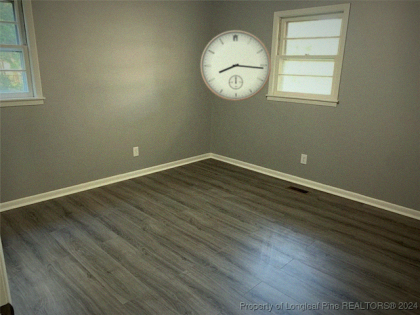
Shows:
8h16
